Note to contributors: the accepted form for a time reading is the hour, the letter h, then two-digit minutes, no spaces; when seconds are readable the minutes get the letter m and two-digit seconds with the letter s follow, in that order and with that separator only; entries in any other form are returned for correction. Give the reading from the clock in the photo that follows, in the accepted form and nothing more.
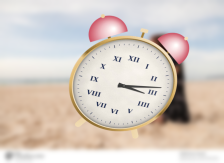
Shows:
3h13
